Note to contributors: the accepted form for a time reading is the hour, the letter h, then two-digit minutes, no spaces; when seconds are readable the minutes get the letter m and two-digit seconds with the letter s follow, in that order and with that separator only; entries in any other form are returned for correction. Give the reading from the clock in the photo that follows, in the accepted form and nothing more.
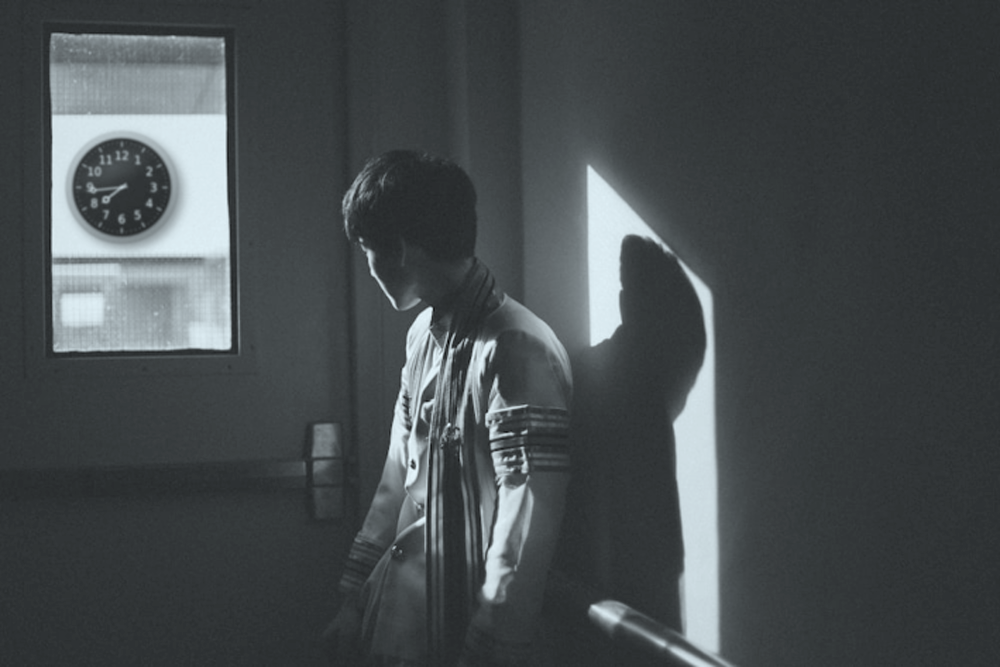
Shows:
7h44
